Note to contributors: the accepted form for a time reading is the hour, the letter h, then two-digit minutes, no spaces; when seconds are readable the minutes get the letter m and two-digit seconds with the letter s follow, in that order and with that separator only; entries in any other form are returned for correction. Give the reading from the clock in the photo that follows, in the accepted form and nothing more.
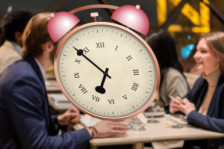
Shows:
6h53
